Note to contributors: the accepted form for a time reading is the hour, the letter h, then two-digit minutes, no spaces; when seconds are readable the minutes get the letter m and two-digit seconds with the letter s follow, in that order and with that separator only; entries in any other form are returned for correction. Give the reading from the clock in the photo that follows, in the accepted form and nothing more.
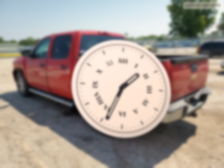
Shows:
1h34
